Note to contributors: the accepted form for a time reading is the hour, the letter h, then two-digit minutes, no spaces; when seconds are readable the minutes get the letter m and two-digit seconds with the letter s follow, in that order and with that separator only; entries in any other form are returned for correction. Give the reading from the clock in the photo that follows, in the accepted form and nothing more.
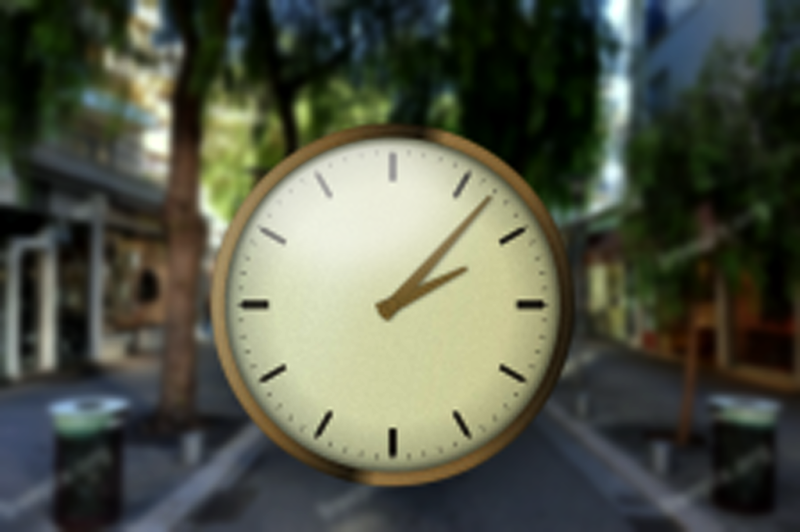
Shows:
2h07
